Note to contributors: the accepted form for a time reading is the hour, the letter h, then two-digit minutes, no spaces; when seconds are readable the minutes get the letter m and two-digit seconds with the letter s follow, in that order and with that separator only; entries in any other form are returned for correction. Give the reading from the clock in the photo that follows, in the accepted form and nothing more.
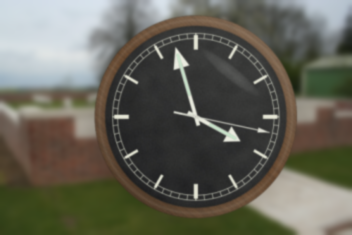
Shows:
3h57m17s
